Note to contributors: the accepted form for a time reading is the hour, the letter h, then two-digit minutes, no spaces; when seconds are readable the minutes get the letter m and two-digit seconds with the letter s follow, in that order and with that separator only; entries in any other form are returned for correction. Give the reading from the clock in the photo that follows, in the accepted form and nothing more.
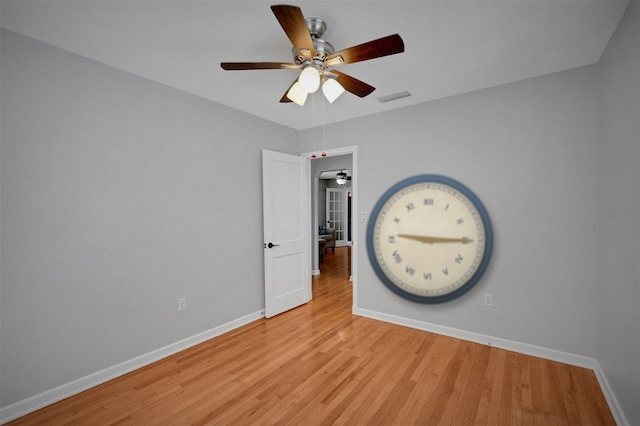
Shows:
9h15
